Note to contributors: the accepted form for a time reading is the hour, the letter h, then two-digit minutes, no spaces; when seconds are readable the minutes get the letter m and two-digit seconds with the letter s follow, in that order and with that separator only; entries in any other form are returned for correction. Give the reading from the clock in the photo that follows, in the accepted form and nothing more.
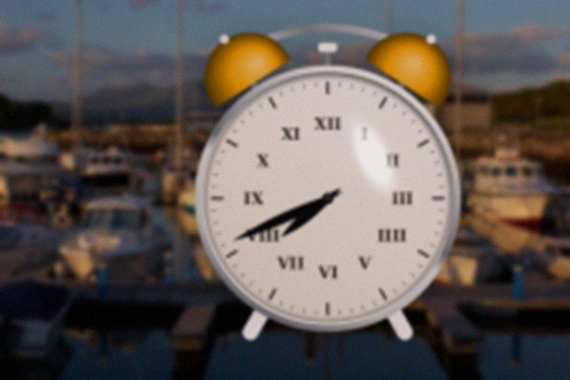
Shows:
7h41
